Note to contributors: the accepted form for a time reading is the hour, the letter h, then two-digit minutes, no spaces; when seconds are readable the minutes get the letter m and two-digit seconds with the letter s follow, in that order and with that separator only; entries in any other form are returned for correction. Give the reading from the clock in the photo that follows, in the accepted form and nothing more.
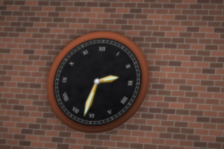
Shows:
2h32
